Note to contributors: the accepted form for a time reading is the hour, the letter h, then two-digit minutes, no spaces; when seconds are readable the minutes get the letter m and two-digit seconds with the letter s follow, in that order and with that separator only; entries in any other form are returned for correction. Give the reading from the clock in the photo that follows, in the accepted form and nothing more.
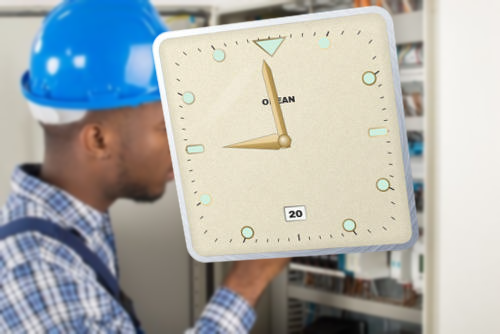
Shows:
8h59
